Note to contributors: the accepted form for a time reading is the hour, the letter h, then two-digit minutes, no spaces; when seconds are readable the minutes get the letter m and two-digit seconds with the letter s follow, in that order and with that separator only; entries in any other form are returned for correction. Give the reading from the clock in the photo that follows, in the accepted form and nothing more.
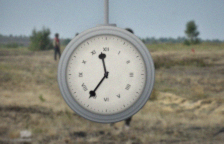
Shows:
11h36
